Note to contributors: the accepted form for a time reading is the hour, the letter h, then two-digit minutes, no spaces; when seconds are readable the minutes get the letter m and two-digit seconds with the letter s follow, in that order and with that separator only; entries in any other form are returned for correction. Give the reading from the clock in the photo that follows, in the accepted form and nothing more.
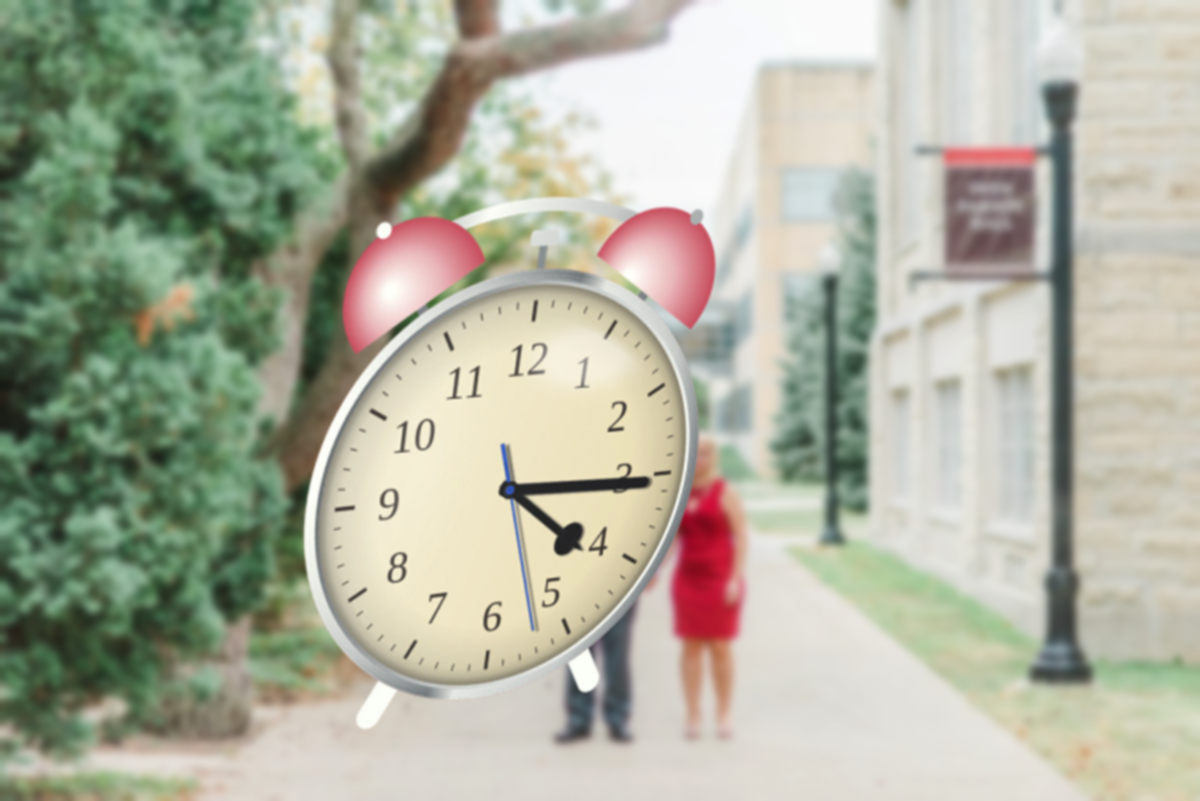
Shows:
4h15m27s
